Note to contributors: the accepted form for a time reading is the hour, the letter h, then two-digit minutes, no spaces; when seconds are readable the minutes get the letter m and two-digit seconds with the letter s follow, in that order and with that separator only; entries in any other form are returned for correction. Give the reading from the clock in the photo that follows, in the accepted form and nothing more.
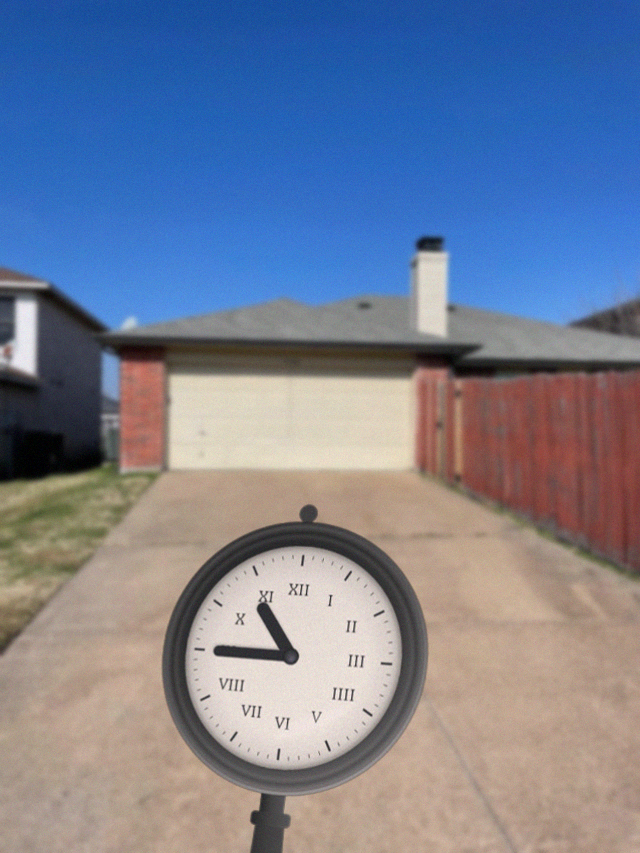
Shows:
10h45
